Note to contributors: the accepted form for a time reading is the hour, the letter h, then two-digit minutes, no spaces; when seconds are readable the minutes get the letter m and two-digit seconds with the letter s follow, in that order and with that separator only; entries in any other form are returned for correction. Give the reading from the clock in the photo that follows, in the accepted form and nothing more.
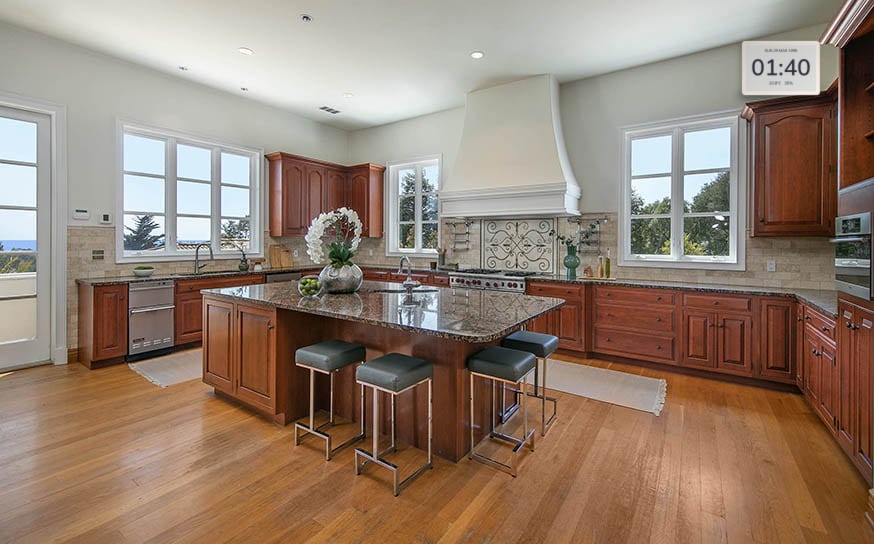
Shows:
1h40
